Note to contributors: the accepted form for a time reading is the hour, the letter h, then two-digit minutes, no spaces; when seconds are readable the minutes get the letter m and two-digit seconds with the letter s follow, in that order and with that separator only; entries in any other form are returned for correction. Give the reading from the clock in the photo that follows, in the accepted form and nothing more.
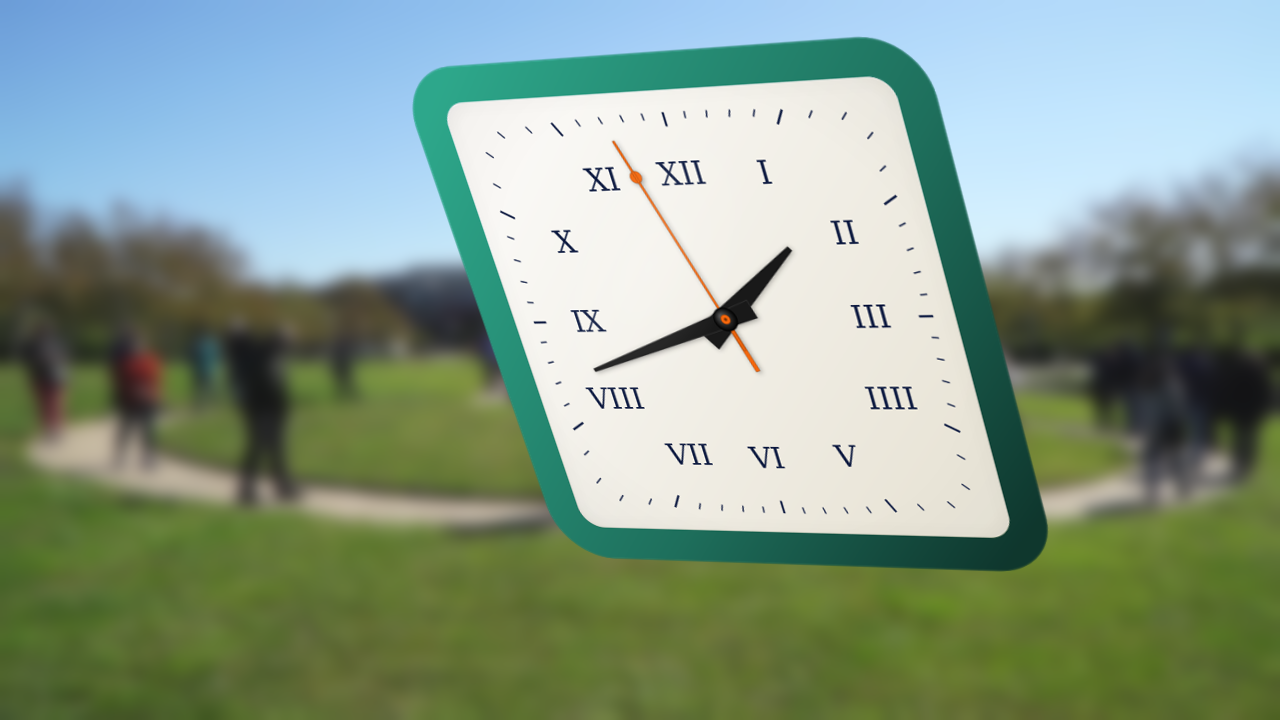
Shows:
1h41m57s
